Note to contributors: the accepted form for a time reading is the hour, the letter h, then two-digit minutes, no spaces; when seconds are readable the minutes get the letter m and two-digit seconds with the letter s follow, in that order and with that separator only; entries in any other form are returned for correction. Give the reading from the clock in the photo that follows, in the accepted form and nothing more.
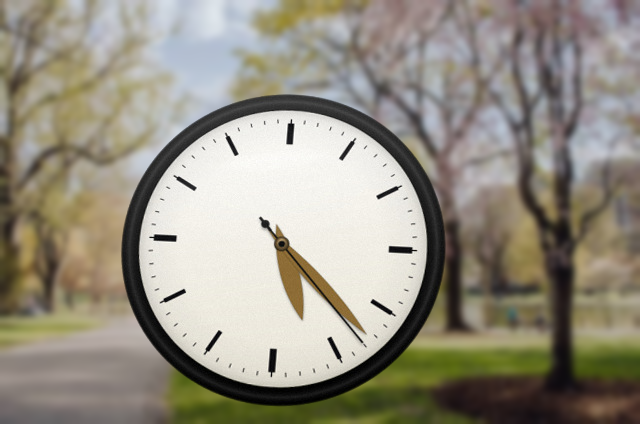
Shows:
5h22m23s
